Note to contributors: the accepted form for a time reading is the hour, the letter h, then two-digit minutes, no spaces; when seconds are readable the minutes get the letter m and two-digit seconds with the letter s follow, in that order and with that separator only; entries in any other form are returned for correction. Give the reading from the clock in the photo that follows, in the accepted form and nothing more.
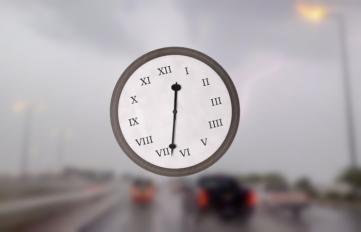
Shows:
12h33
